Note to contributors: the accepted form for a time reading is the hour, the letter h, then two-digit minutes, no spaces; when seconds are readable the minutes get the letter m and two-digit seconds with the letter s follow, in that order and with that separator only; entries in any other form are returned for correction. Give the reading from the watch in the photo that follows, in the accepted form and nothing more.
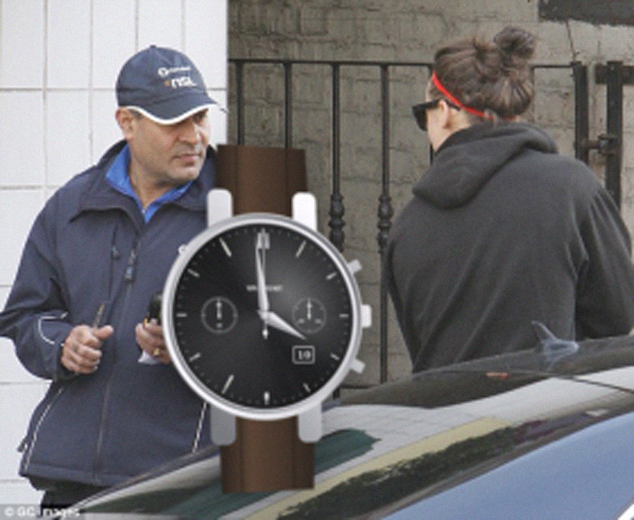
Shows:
3h59
